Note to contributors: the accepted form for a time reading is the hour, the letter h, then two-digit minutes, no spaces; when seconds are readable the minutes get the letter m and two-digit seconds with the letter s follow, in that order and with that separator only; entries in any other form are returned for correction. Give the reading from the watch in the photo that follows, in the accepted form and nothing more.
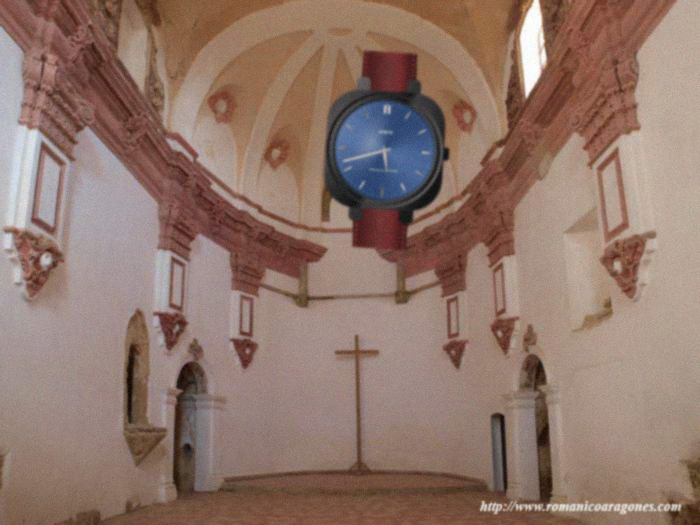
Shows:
5h42
